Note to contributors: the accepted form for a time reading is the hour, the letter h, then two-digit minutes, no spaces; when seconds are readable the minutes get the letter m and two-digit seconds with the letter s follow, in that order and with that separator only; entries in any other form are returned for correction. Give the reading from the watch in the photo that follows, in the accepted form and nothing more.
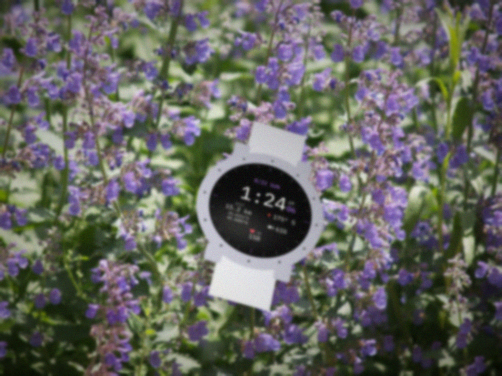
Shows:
1h24
